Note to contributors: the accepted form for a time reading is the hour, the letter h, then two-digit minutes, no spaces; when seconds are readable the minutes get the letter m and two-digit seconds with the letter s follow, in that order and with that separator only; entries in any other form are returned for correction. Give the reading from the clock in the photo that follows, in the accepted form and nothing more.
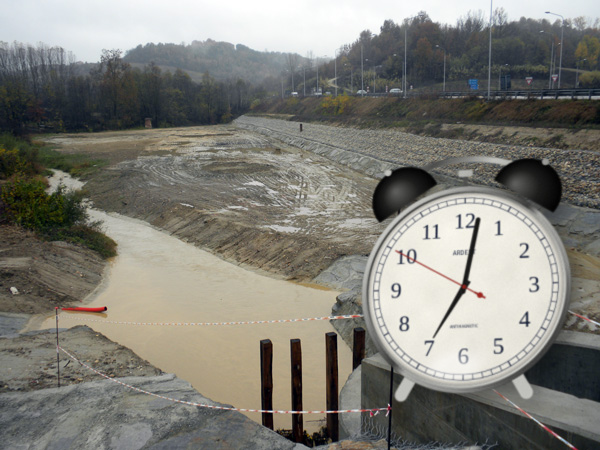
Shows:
7h01m50s
